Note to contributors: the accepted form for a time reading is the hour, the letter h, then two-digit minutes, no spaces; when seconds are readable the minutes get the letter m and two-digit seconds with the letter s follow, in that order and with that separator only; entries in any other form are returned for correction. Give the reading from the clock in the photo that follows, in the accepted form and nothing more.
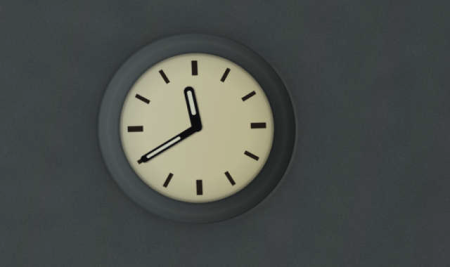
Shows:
11h40
